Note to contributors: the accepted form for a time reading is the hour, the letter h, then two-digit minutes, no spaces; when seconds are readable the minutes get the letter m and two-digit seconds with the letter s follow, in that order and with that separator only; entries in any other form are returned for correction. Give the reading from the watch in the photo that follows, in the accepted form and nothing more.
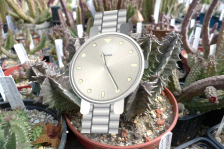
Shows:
11h25
